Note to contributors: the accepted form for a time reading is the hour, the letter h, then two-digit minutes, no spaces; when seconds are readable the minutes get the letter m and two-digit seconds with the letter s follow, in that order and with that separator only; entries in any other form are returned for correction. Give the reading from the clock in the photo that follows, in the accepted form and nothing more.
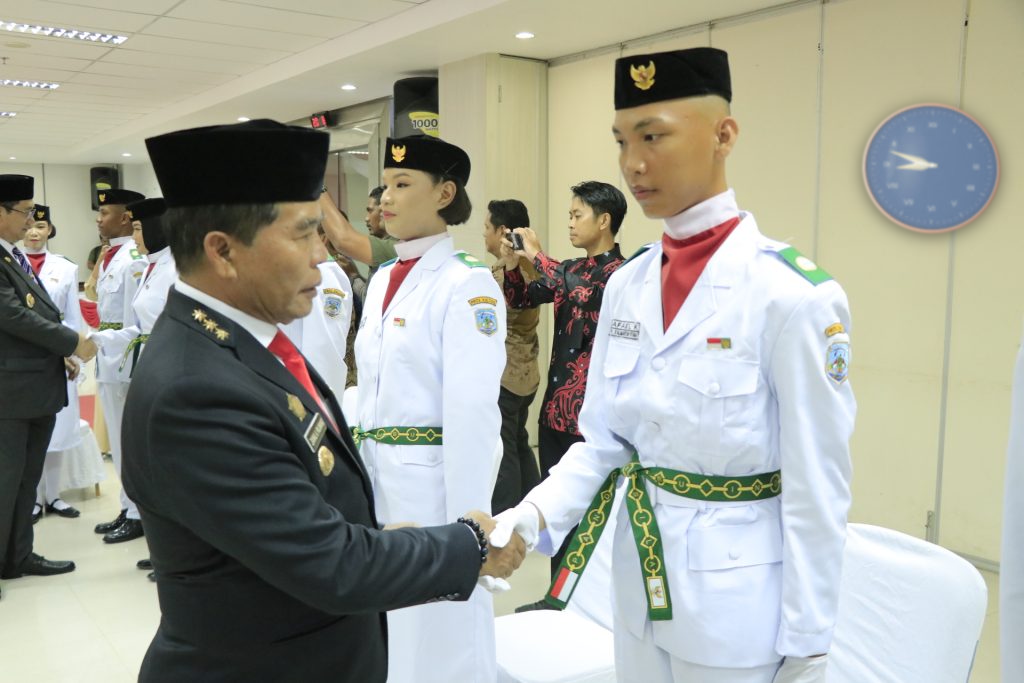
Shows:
8h48
